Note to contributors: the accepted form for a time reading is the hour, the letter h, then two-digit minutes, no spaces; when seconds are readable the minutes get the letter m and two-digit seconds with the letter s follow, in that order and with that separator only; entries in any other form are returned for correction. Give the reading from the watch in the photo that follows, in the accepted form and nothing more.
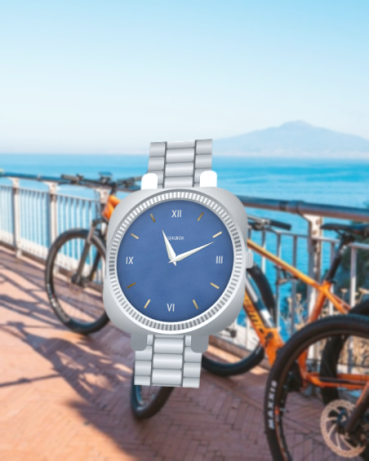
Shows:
11h11
